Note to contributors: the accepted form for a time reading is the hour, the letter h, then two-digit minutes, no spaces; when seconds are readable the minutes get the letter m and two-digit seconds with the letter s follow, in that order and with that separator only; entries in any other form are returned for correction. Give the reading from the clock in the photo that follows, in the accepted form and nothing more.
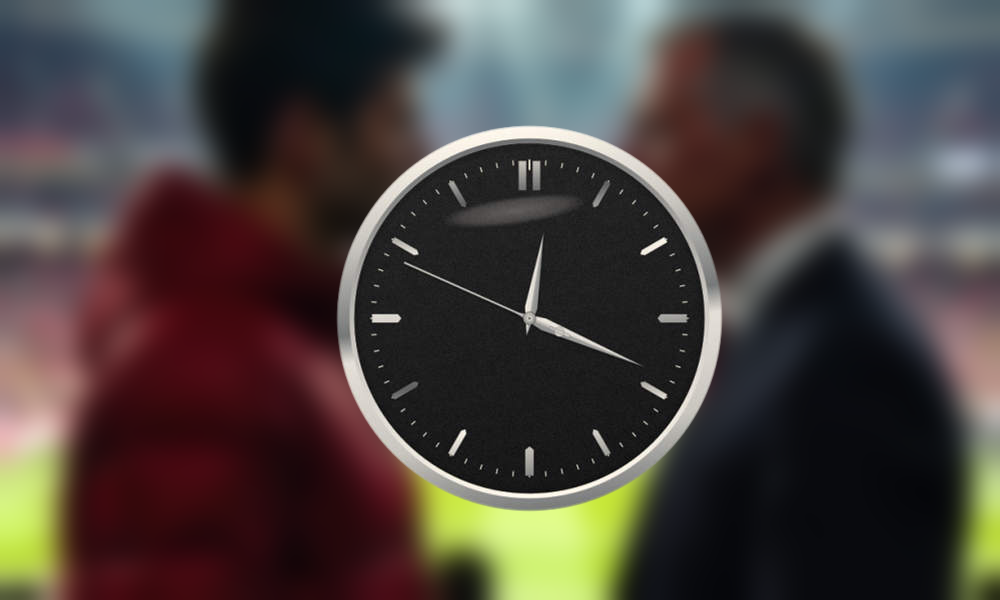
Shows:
12h18m49s
